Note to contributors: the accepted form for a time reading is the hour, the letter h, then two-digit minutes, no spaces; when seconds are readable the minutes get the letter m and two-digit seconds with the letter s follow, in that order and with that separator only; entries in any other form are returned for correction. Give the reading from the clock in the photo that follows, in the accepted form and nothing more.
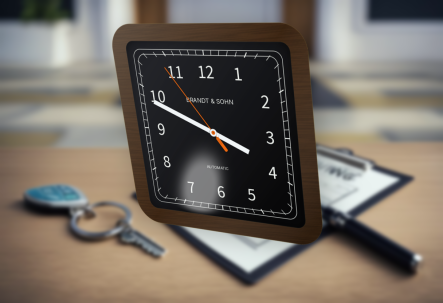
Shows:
3h48m54s
